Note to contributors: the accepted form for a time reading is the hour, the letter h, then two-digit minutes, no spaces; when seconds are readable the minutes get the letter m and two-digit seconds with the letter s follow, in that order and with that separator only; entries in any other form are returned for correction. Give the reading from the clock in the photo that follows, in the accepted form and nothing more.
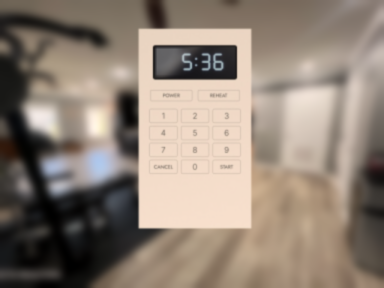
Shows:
5h36
